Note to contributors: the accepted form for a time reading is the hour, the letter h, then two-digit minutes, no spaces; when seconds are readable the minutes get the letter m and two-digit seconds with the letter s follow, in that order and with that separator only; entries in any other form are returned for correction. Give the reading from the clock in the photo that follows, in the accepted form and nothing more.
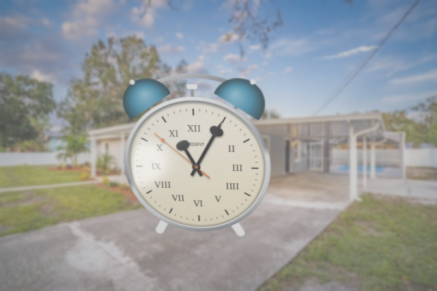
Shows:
11h04m52s
